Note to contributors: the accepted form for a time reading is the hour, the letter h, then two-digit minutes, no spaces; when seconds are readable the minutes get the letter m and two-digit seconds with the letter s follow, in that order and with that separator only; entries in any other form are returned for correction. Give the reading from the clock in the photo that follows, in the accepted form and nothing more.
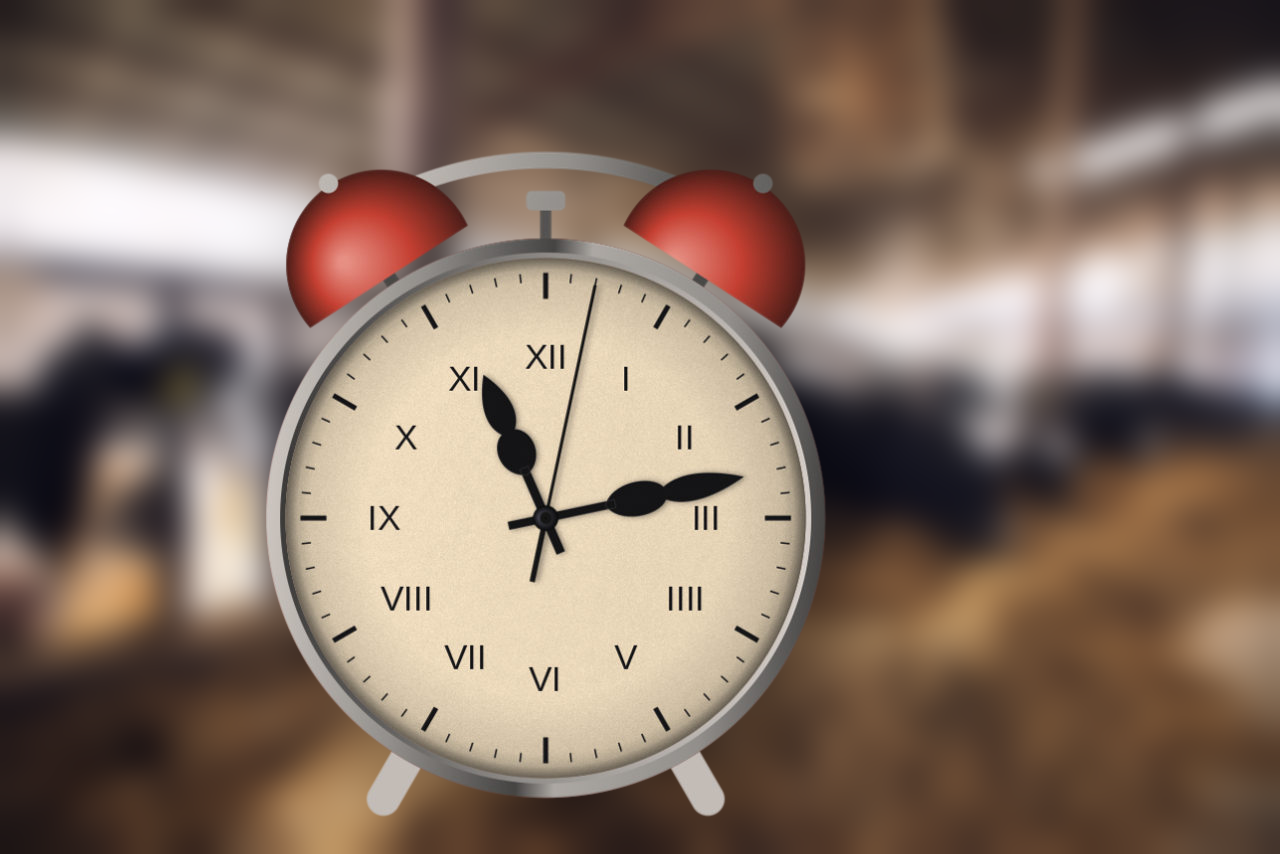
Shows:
11h13m02s
